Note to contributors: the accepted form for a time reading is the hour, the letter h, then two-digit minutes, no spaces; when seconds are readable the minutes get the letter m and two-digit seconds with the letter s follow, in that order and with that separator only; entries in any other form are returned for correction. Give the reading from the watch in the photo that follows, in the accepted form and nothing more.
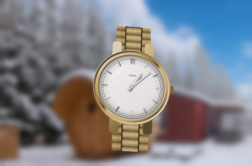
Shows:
1h08
